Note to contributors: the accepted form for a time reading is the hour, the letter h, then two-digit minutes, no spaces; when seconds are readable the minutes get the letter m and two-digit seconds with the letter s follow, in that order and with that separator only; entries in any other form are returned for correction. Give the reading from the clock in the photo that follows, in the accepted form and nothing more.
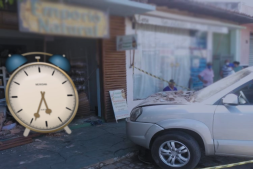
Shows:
5h34
